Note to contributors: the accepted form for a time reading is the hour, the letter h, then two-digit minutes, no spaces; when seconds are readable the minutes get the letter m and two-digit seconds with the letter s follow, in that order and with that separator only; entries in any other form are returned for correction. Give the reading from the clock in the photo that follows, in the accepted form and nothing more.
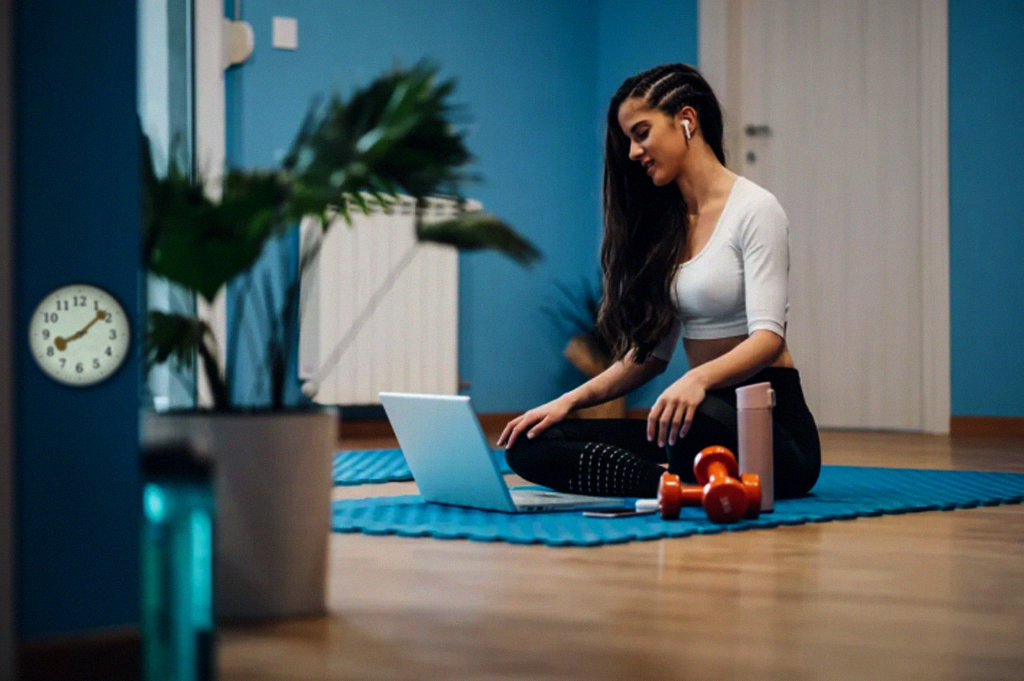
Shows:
8h08
